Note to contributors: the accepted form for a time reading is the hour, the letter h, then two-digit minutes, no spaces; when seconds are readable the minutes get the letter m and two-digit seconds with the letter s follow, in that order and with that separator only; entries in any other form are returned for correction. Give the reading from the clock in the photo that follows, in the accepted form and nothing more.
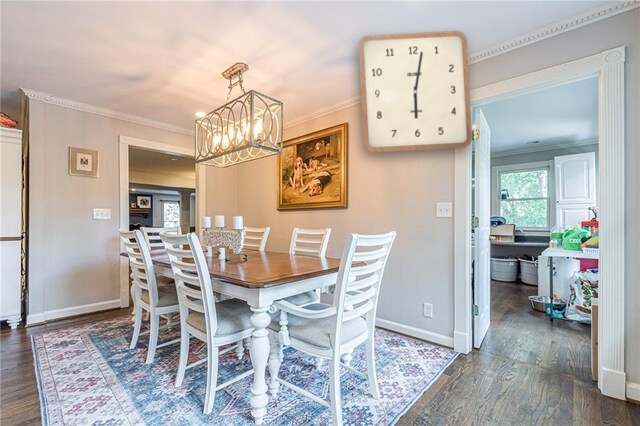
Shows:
6h02
